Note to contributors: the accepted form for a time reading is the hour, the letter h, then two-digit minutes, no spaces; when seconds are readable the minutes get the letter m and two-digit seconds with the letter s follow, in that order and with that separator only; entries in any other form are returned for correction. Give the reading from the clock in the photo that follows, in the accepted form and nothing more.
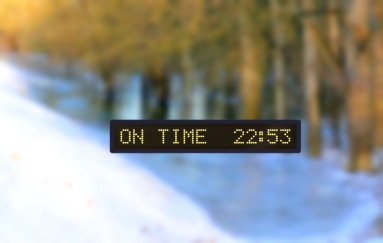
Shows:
22h53
